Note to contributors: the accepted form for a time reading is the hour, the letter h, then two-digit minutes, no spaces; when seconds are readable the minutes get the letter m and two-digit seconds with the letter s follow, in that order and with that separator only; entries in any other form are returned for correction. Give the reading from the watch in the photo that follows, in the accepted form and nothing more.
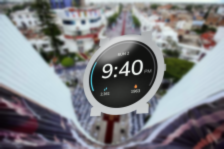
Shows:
9h40
